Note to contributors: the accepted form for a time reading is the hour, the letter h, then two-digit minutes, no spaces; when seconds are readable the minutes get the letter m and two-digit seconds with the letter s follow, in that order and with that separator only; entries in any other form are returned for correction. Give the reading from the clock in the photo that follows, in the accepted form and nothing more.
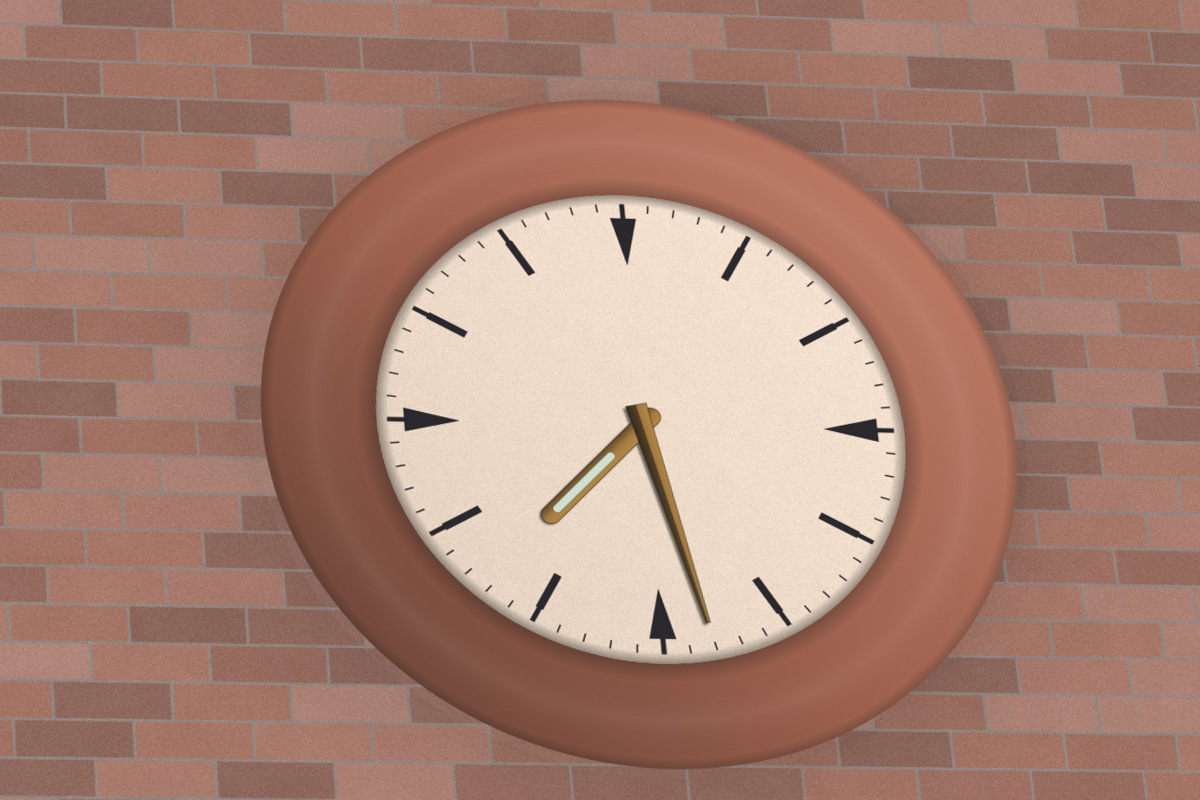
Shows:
7h28
